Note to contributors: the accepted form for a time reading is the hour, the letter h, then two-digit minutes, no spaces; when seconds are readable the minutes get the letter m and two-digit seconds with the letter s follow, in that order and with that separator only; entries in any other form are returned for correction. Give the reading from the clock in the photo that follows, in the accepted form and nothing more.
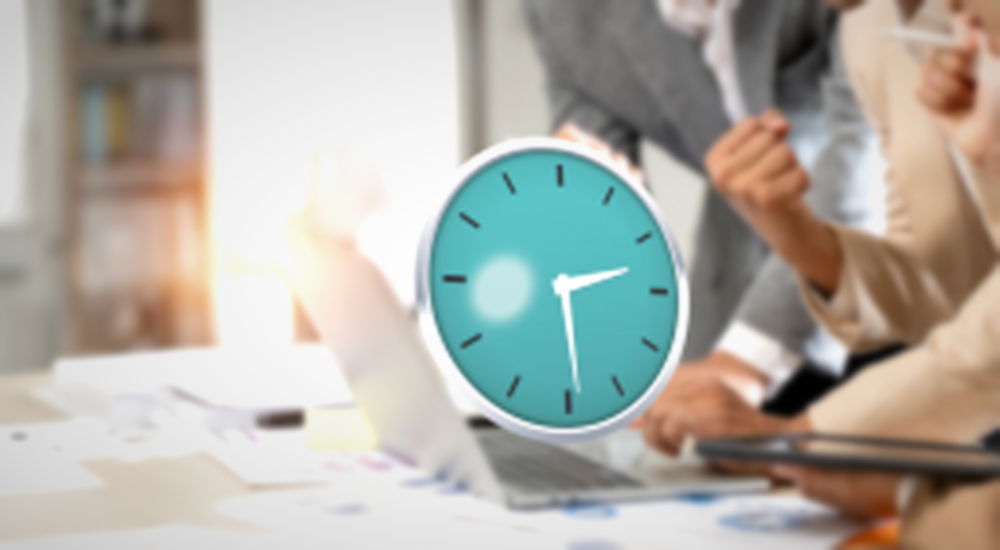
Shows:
2h29
